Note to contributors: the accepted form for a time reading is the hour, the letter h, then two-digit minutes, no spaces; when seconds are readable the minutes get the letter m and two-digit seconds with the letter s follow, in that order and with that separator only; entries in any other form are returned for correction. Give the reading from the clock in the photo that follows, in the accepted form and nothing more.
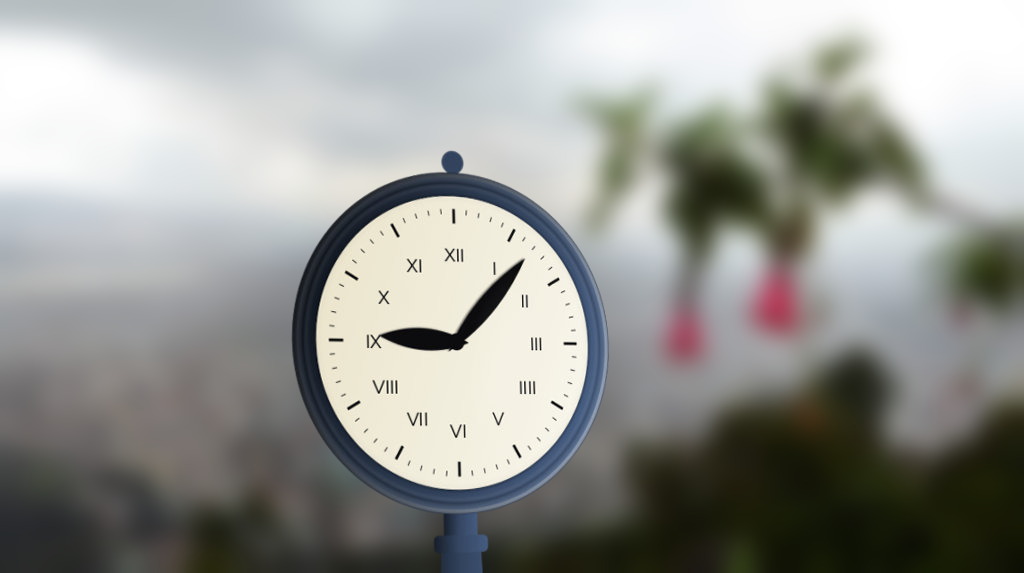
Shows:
9h07
